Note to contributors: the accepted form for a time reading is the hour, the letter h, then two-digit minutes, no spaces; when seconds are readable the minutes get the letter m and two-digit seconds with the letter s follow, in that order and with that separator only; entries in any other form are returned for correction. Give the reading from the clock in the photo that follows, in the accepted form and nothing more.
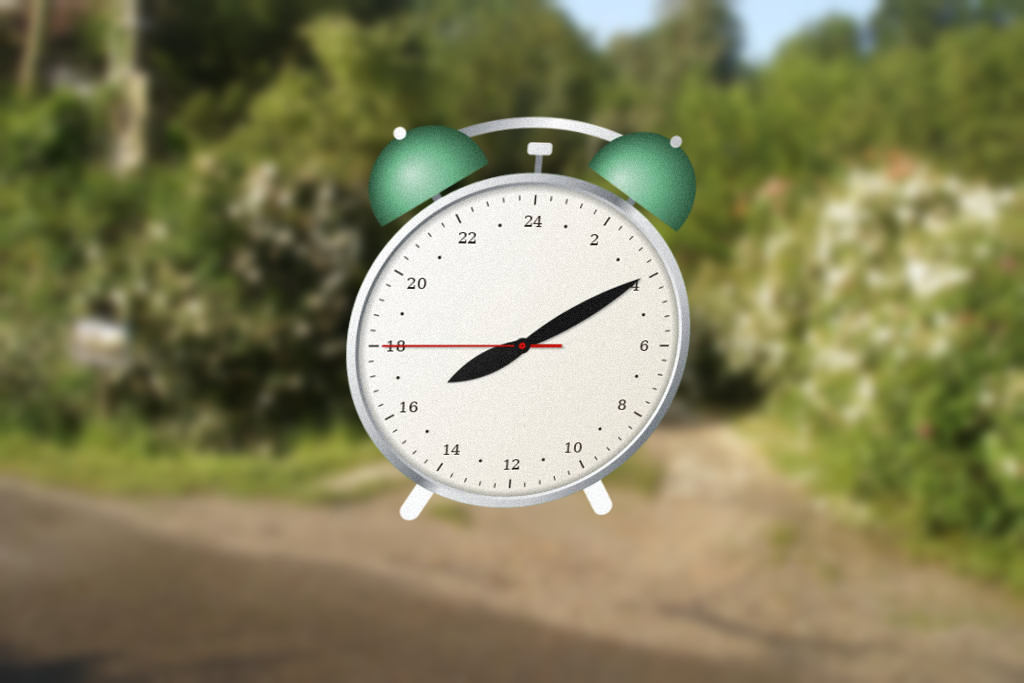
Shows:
16h09m45s
